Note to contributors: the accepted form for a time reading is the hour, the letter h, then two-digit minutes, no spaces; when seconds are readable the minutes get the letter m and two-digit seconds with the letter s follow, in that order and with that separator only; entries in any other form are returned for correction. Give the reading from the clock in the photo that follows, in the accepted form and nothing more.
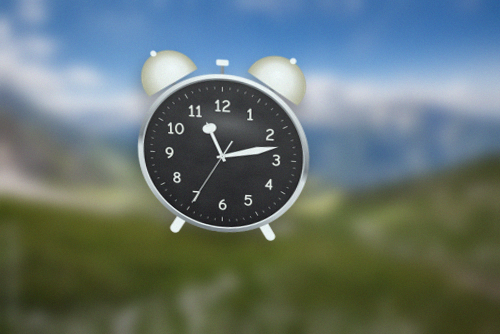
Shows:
11h12m35s
